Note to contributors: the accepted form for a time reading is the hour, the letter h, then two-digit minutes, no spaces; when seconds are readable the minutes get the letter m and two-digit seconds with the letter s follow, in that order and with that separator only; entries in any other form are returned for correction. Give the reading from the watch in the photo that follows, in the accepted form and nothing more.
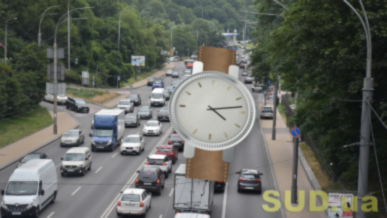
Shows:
4h13
